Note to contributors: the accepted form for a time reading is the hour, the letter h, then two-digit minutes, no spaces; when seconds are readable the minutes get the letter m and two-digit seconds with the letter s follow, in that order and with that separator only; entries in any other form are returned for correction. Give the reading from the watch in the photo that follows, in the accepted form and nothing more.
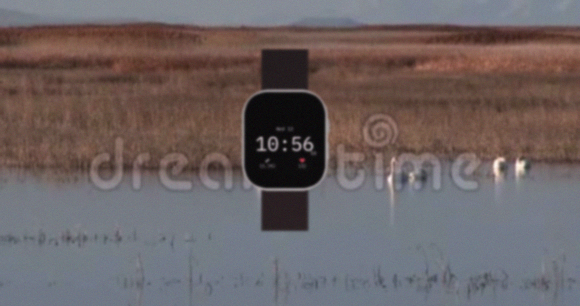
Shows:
10h56
